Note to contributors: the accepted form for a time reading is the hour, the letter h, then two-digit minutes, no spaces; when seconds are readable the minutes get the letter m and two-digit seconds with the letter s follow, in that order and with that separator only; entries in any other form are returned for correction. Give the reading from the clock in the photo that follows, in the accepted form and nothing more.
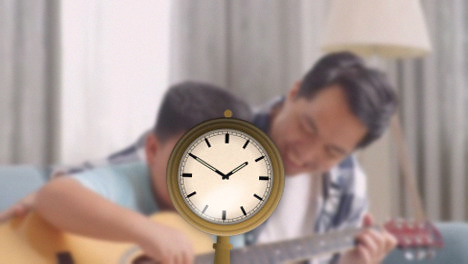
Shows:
1h50
